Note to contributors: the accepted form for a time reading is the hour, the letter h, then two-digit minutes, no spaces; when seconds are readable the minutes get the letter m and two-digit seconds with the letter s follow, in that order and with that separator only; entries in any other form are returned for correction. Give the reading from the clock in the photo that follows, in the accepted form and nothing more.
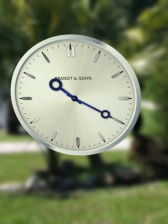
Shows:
10h20
